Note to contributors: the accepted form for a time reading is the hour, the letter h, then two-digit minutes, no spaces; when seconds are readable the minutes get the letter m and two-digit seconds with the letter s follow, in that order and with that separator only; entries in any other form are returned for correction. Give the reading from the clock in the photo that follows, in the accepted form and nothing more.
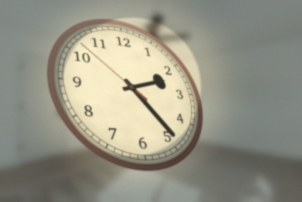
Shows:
2h23m52s
